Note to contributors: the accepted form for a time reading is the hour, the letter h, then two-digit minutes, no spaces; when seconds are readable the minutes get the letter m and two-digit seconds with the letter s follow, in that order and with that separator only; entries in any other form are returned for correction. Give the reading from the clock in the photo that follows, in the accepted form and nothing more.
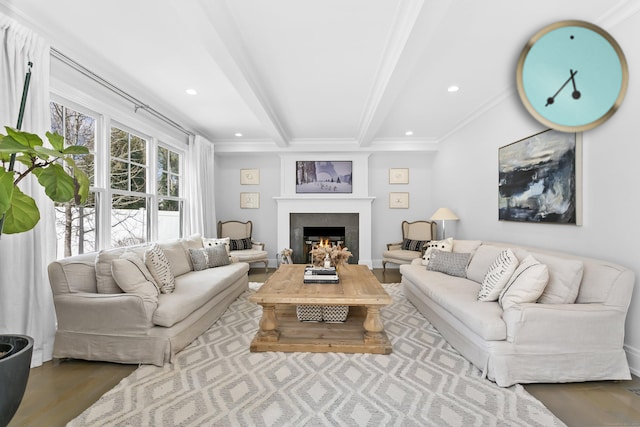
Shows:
5h37
